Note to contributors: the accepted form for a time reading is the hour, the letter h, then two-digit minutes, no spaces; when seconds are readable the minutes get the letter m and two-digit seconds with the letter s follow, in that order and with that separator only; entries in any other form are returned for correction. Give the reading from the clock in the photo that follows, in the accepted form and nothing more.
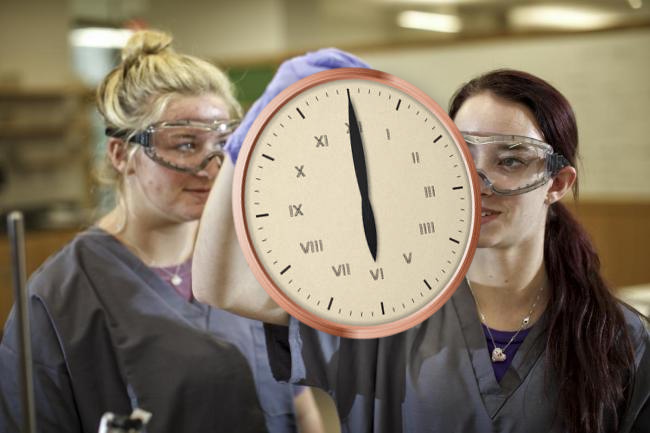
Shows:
6h00
